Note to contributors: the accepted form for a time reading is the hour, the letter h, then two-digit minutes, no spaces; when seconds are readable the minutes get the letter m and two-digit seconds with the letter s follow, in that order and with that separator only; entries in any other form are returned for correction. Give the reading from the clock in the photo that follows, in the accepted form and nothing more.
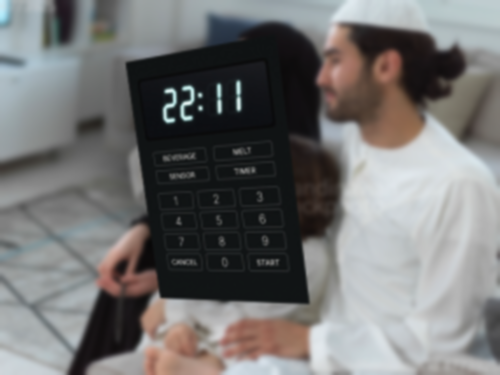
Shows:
22h11
